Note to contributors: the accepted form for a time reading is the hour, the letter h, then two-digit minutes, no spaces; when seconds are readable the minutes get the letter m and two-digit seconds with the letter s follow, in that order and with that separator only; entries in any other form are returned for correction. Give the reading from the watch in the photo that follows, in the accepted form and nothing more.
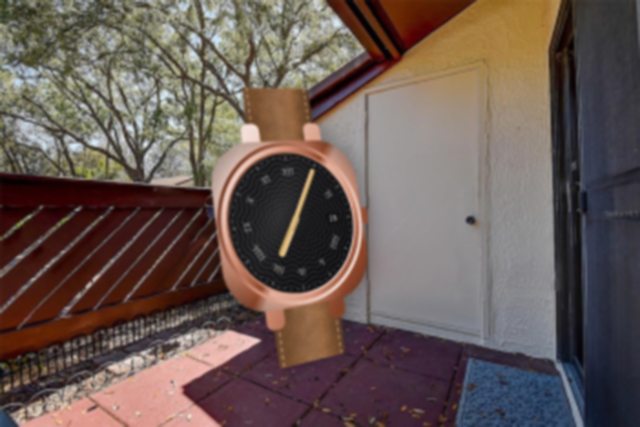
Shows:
7h05
